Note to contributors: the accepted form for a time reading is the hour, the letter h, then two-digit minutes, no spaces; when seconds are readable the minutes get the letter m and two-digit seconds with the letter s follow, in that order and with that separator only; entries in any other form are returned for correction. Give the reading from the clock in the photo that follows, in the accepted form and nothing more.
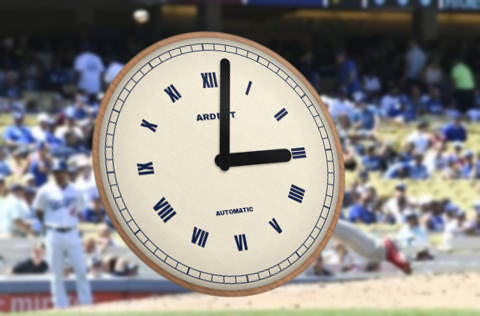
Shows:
3h02
